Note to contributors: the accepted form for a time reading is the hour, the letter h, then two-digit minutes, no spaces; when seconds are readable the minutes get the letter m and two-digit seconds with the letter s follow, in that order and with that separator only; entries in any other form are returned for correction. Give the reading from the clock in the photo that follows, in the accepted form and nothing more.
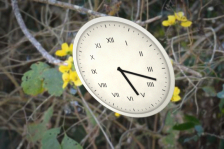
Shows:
5h18
